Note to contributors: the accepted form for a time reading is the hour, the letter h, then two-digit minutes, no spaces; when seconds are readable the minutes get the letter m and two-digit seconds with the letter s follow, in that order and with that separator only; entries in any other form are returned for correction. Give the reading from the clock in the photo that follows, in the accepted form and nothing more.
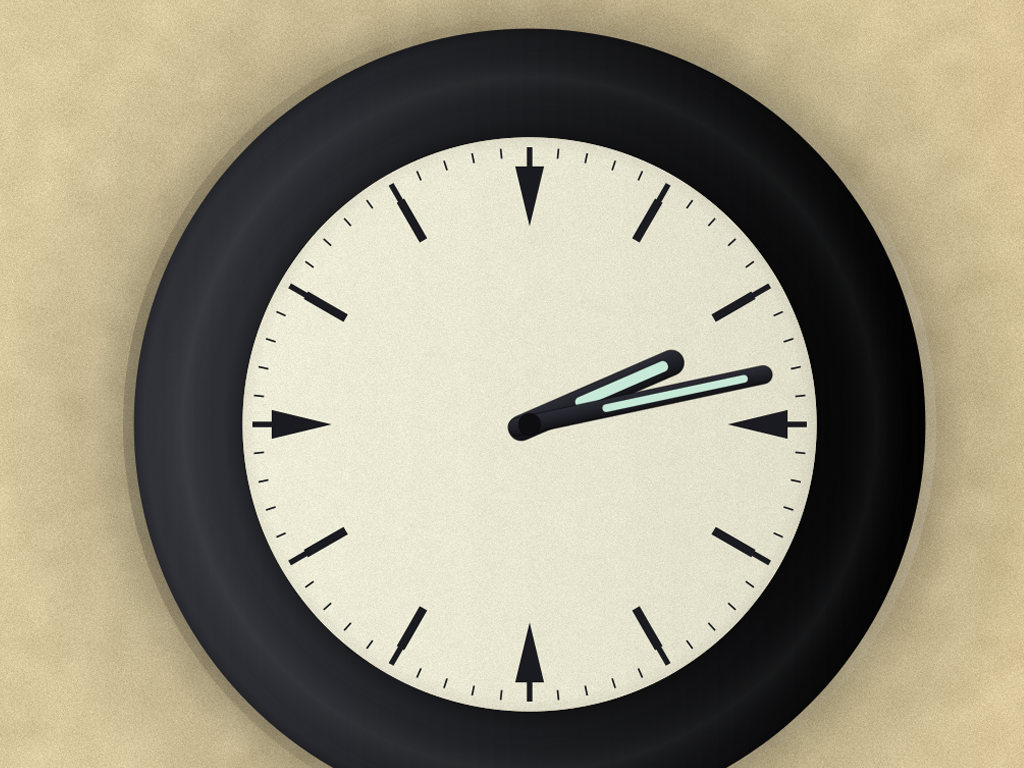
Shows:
2h13
